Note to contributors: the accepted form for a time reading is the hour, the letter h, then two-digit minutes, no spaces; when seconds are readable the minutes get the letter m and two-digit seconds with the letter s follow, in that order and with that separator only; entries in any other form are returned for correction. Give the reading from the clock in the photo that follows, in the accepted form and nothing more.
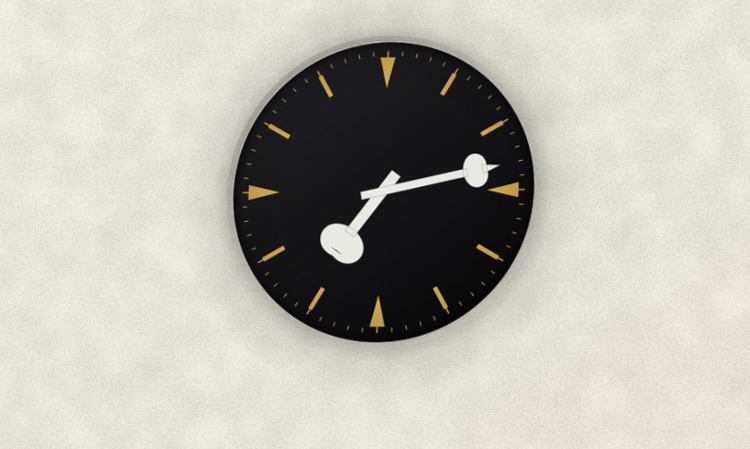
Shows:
7h13
